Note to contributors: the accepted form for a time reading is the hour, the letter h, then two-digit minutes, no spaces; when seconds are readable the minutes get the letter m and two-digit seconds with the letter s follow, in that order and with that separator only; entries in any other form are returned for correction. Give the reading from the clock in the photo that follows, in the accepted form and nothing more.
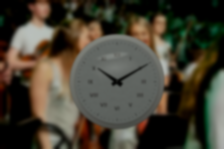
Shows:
10h10
